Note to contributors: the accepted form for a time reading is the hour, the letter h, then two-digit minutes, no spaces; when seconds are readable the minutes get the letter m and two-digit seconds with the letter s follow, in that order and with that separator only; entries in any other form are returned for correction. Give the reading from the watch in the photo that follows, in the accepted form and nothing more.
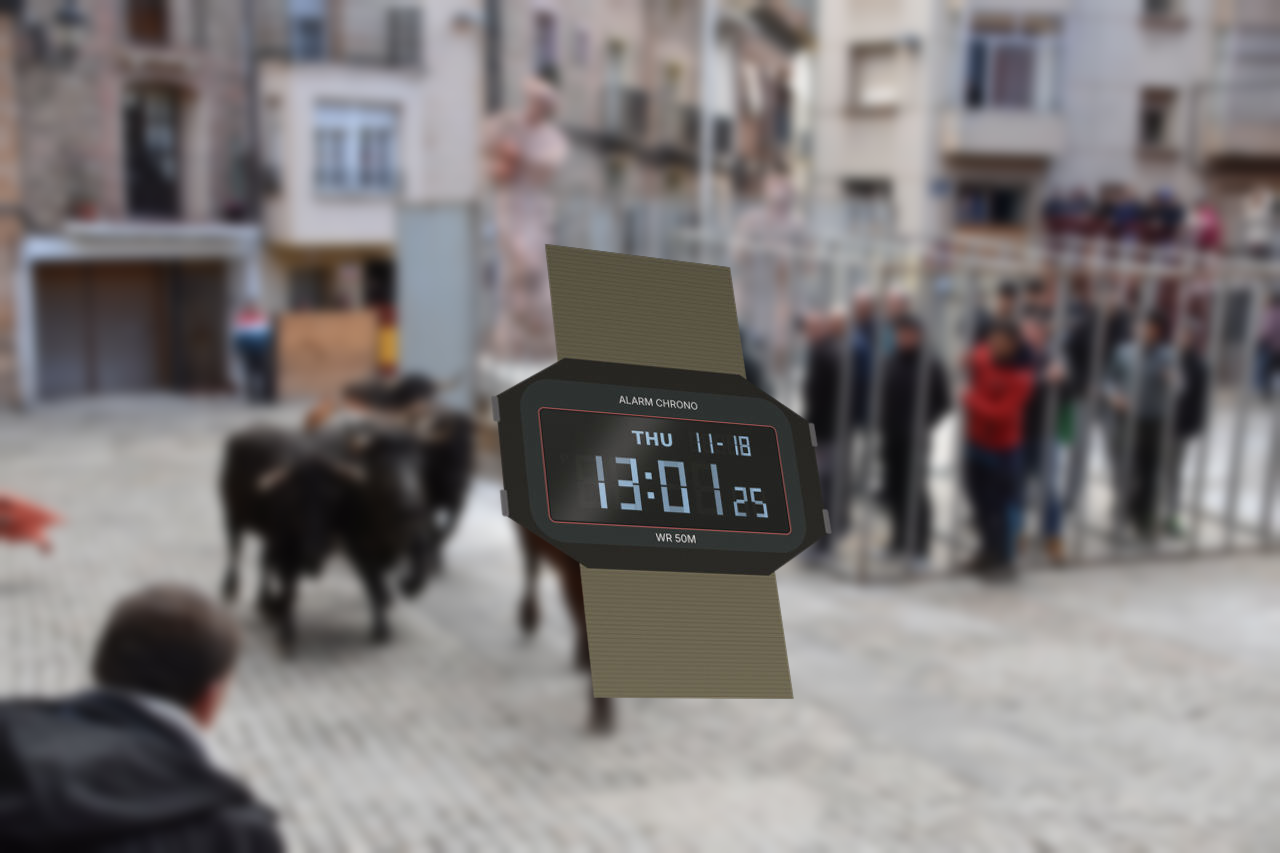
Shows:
13h01m25s
